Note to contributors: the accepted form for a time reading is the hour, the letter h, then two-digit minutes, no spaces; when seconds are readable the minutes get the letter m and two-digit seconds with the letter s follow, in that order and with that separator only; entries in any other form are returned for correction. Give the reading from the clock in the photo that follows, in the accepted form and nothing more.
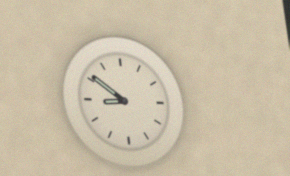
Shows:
8h51
